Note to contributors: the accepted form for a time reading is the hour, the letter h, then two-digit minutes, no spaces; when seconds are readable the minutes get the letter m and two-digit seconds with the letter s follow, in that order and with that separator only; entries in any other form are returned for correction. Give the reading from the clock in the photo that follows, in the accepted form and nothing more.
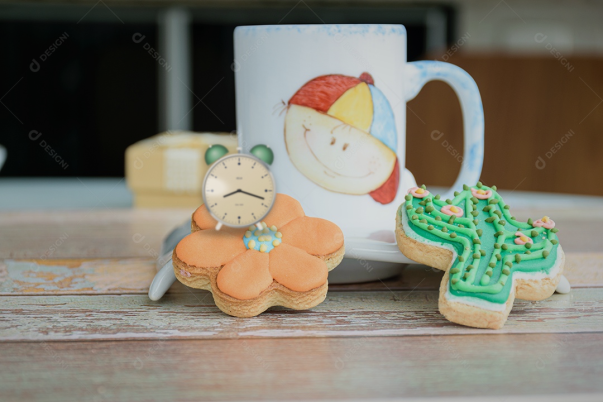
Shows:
8h18
